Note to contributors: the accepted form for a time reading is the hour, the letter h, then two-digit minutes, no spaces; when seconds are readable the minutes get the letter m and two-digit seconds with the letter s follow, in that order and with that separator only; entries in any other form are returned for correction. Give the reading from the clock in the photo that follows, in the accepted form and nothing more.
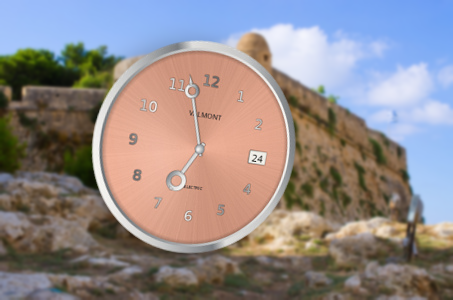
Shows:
6h57
